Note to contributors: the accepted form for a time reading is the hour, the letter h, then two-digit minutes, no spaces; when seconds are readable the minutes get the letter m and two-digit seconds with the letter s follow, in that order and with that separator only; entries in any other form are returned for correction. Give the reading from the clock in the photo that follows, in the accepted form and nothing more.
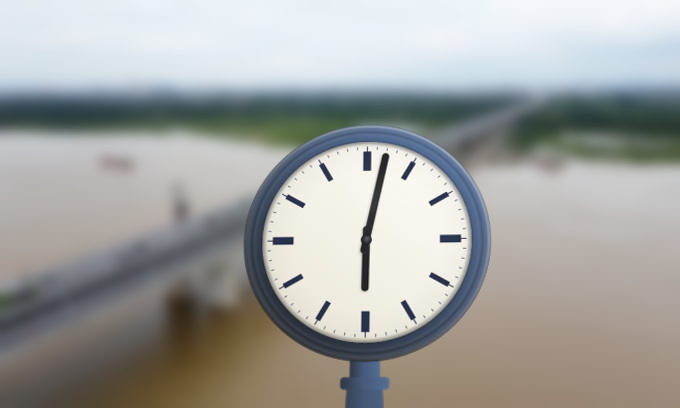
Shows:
6h02
